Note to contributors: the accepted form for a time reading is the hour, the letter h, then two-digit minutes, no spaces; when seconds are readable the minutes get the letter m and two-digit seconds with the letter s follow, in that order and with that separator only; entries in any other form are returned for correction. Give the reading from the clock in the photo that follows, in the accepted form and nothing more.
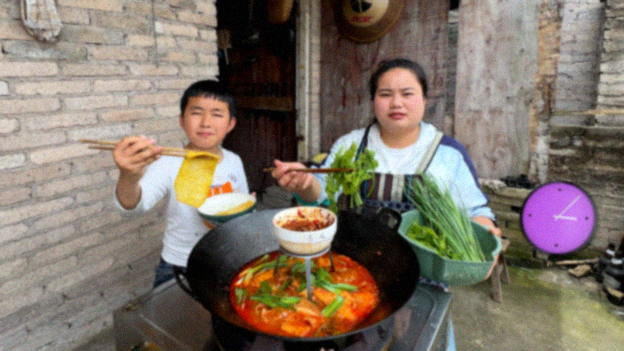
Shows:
3h07
